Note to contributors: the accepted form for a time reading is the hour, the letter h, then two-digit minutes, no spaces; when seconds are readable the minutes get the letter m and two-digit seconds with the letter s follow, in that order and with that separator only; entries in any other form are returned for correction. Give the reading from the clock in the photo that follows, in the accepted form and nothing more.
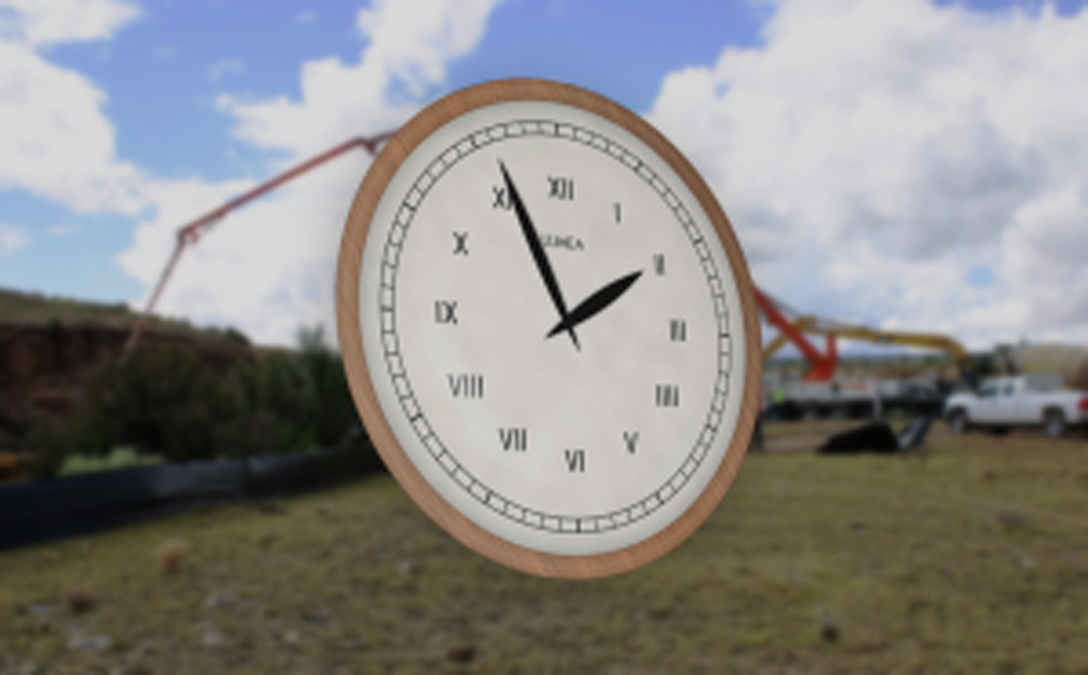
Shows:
1h56
